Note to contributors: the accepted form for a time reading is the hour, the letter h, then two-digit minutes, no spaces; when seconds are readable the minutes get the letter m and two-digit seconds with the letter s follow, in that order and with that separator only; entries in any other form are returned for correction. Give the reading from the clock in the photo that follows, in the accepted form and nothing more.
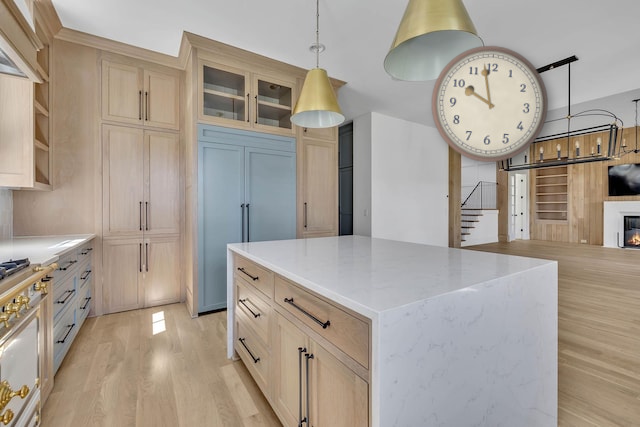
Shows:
9h58
